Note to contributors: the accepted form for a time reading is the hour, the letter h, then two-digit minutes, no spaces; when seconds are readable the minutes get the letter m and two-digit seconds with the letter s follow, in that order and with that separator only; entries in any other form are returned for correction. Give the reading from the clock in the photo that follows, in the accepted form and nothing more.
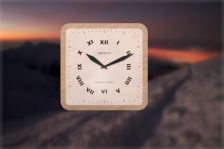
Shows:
10h11
